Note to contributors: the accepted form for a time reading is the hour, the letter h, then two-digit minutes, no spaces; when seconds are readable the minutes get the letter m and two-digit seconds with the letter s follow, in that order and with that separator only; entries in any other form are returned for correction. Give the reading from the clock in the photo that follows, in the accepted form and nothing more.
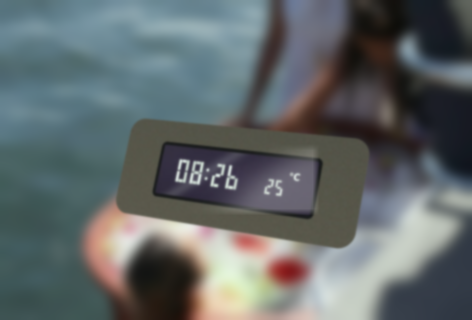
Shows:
8h26
